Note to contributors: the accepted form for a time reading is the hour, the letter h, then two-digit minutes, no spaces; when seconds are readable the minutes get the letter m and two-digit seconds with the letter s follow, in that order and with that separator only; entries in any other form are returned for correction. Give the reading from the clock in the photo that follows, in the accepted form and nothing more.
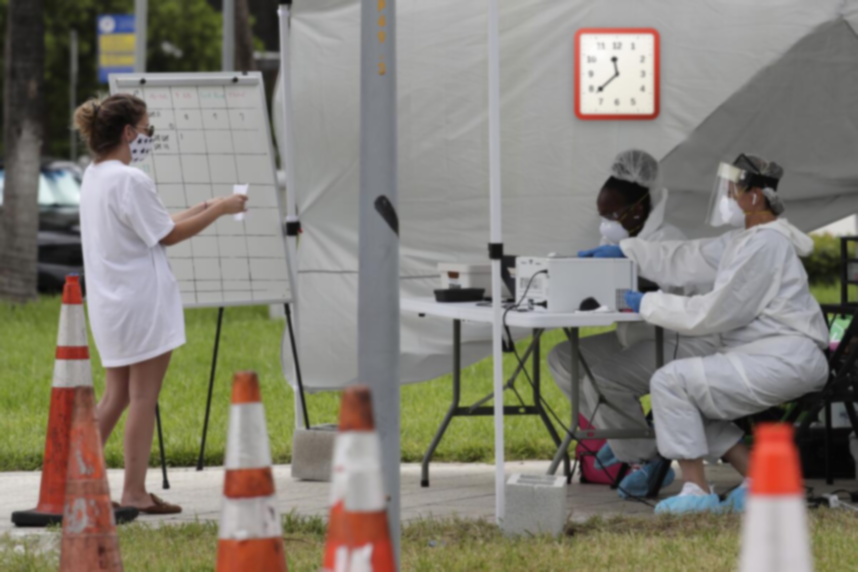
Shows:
11h38
